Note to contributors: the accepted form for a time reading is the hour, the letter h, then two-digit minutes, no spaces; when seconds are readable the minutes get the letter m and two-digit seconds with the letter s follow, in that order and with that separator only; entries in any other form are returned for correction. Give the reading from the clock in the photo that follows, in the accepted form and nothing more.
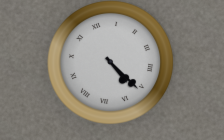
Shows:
5h26
